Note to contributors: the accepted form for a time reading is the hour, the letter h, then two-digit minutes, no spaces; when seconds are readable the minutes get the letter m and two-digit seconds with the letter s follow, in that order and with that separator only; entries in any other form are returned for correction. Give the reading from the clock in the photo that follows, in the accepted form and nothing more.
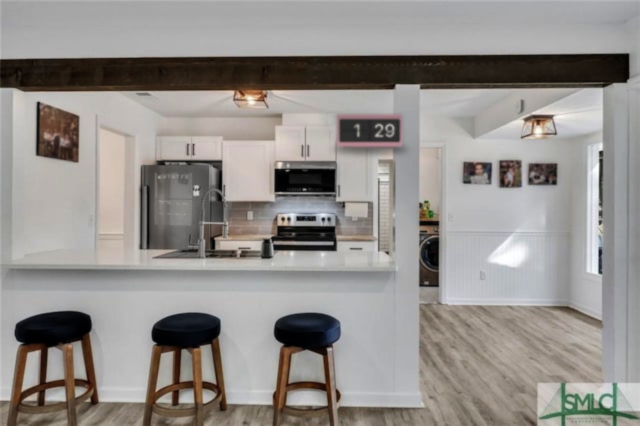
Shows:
1h29
